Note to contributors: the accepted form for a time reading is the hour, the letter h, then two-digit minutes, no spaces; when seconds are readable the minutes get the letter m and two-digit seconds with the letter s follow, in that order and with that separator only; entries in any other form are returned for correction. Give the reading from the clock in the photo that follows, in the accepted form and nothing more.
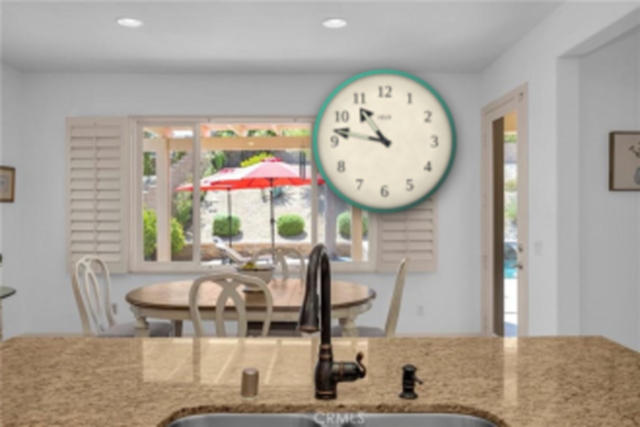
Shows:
10h47
